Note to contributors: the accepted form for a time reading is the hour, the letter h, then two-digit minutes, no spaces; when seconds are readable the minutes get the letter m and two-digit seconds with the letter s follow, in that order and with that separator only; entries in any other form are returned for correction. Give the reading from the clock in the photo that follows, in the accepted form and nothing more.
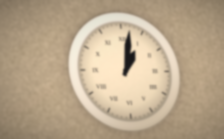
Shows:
1h02
